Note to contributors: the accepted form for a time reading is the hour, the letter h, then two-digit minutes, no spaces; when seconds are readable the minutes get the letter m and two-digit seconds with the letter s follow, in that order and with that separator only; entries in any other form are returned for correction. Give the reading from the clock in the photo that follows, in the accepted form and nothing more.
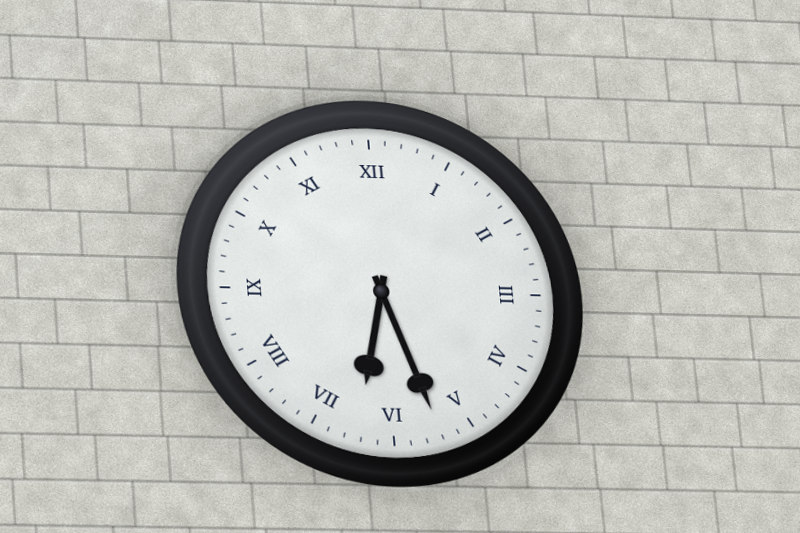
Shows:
6h27
